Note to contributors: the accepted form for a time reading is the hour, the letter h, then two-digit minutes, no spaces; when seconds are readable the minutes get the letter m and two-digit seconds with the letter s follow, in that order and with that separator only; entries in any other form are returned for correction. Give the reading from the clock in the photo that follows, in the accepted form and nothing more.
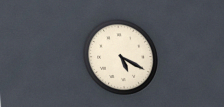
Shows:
5h20
